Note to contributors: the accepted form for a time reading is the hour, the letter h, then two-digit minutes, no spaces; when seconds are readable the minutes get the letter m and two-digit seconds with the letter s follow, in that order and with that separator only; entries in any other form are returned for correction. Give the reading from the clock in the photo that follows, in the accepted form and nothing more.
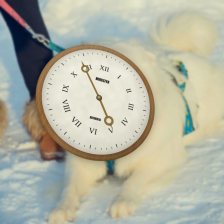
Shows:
4h54
